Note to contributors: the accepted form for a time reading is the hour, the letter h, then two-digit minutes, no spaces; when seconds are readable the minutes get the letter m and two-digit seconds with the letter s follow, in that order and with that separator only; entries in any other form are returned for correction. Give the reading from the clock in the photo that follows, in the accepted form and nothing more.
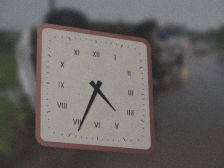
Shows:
4h34
